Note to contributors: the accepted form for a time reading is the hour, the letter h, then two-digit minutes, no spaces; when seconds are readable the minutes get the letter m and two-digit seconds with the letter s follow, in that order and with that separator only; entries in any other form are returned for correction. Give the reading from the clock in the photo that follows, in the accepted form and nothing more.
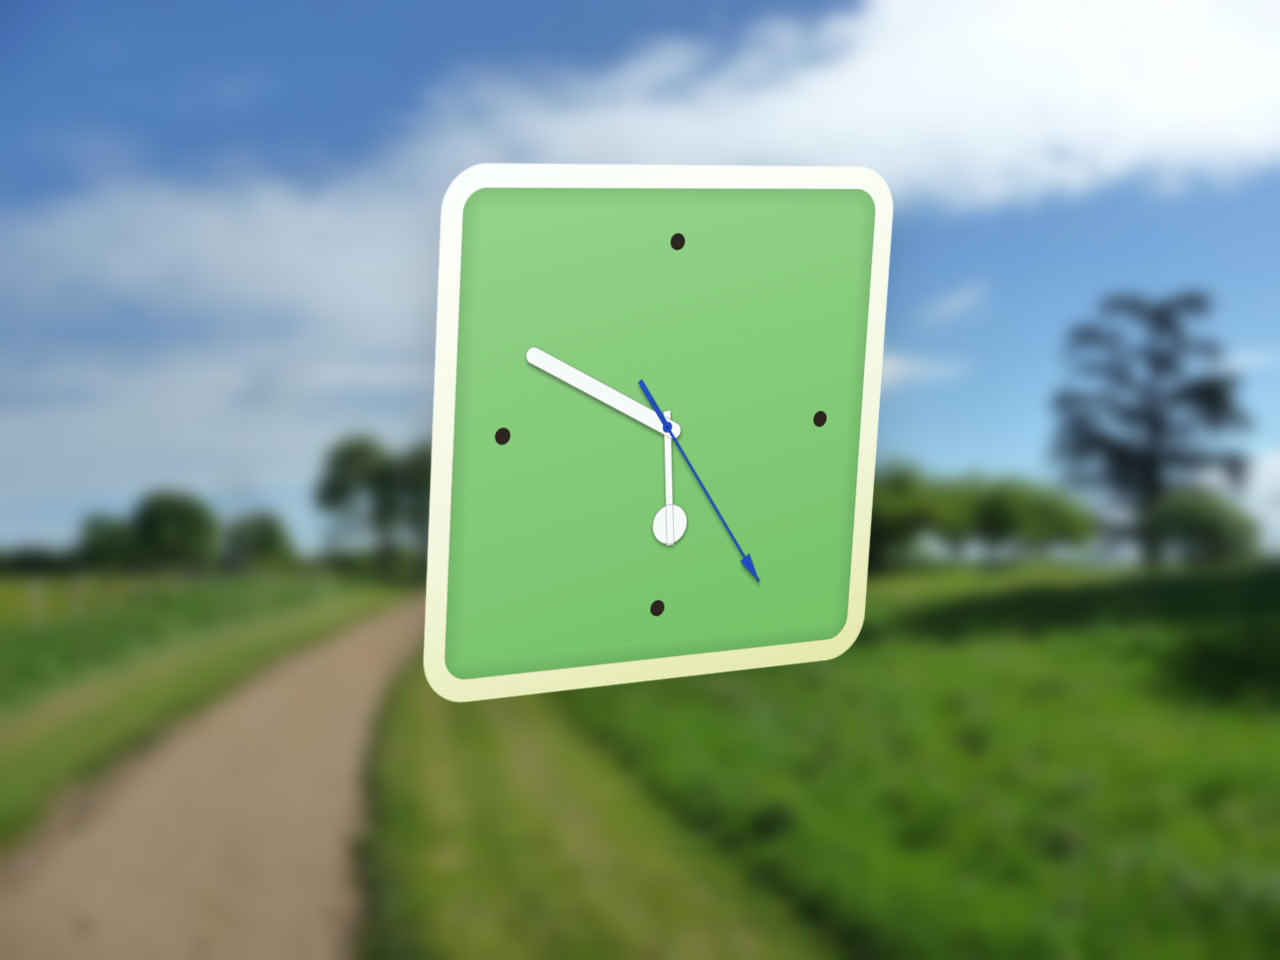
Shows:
5h49m24s
